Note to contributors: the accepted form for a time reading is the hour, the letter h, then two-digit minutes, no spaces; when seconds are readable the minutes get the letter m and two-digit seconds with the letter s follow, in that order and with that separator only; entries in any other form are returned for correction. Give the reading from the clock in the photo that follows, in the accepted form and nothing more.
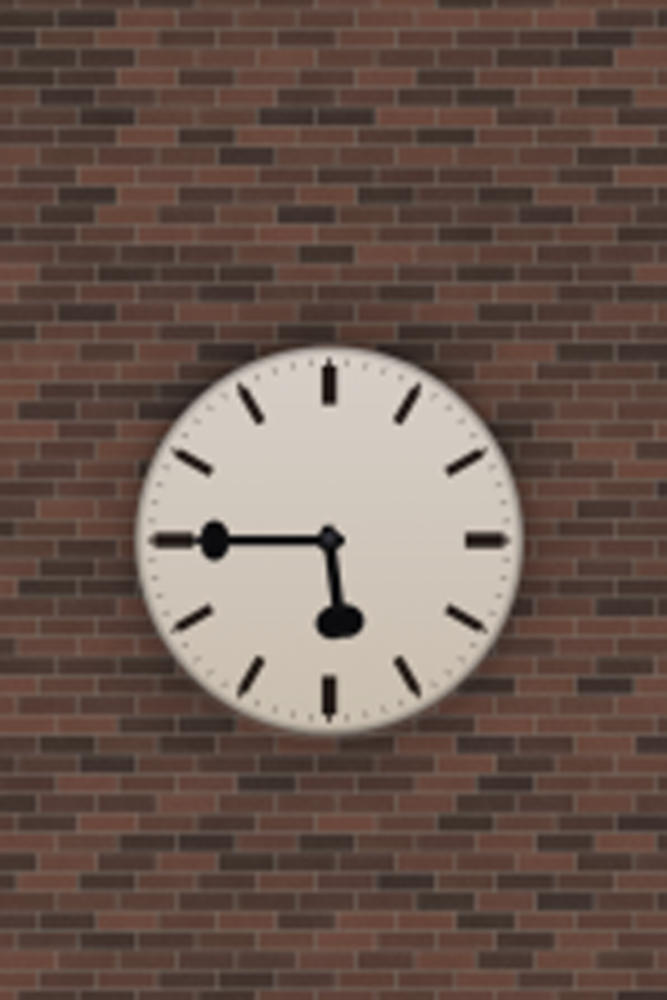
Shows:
5h45
